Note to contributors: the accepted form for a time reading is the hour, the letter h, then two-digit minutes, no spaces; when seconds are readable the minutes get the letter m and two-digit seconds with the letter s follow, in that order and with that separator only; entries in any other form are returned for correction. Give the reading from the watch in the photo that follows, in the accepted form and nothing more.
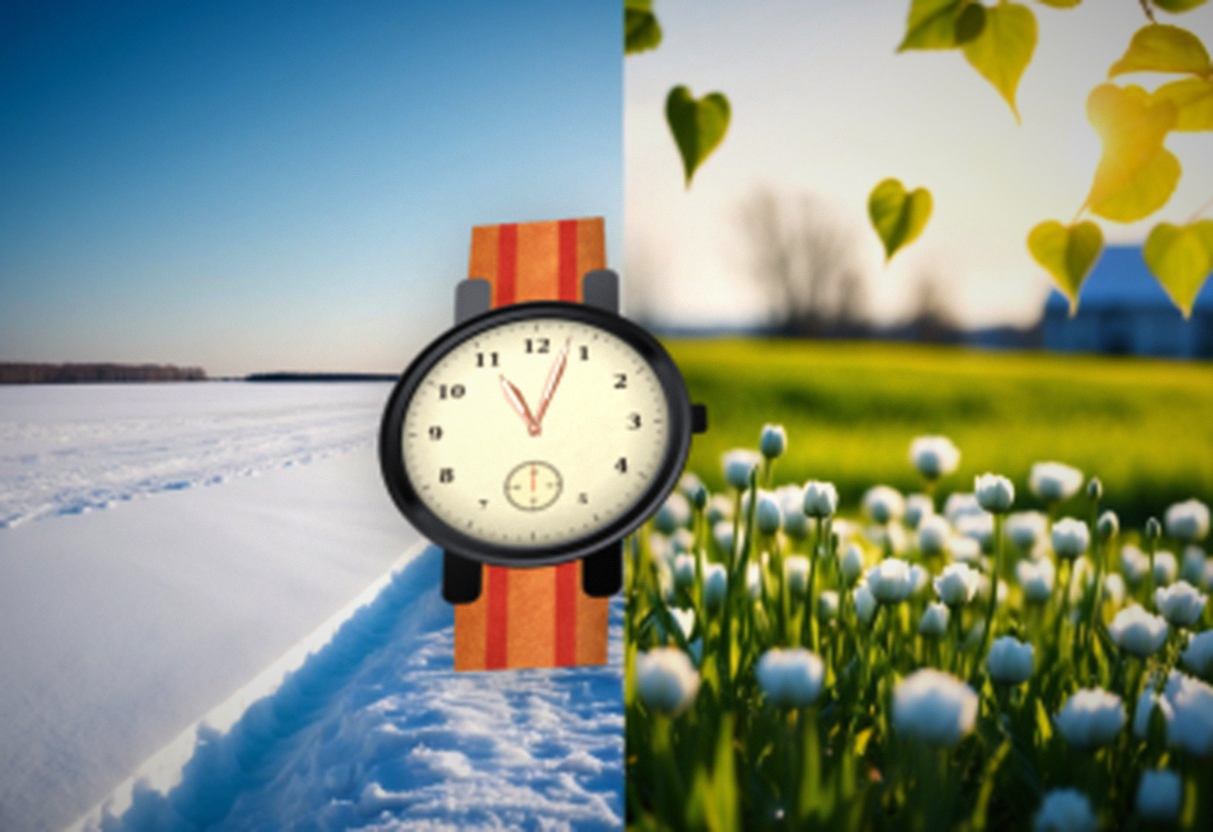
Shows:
11h03
